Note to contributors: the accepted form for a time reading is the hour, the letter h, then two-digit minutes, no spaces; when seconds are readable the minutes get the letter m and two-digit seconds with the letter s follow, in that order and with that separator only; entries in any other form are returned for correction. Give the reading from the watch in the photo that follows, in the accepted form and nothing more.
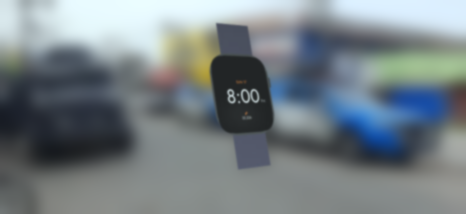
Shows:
8h00
